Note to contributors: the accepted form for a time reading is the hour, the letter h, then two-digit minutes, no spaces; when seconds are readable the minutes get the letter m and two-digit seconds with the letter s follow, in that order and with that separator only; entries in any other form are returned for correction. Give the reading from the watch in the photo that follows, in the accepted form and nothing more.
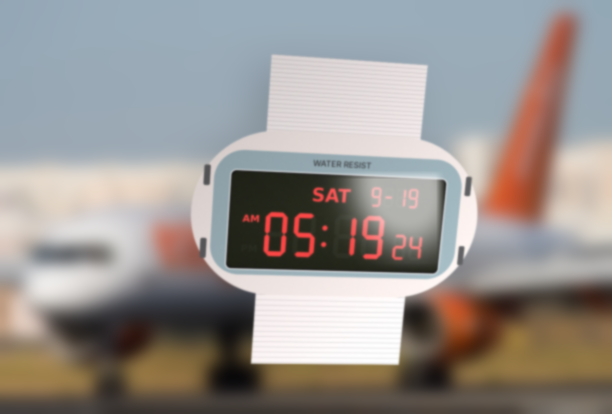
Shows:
5h19m24s
